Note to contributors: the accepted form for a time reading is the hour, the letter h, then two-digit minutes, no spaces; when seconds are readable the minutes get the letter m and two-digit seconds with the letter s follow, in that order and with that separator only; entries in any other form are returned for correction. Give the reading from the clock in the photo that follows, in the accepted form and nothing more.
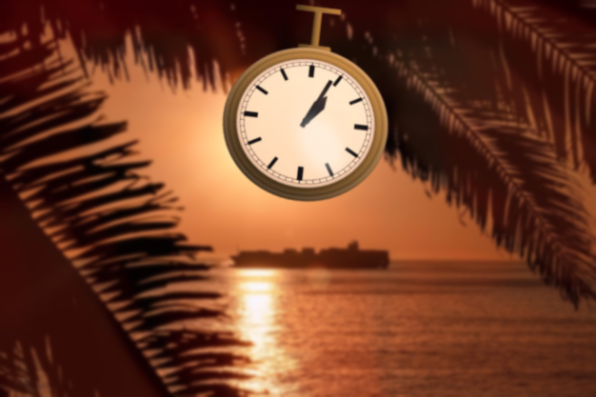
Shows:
1h04
